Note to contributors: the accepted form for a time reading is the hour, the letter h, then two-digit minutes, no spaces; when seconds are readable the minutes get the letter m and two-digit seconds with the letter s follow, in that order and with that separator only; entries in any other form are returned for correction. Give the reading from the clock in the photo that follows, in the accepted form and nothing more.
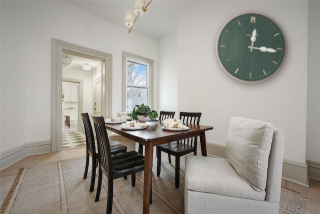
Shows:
12h16
